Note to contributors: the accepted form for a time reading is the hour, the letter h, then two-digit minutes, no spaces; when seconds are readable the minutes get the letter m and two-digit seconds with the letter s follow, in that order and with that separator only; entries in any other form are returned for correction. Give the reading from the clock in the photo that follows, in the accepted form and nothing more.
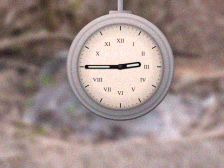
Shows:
2h45
